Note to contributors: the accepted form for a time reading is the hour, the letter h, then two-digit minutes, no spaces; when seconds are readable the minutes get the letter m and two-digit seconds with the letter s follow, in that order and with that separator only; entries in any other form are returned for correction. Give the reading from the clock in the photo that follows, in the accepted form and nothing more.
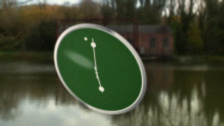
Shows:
6h02
